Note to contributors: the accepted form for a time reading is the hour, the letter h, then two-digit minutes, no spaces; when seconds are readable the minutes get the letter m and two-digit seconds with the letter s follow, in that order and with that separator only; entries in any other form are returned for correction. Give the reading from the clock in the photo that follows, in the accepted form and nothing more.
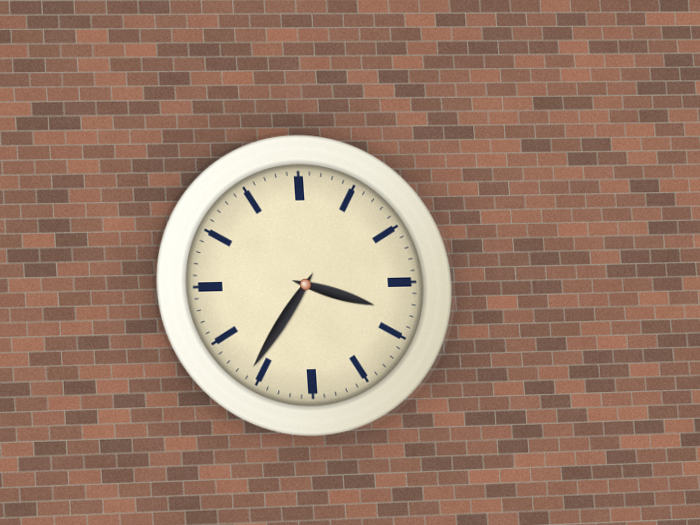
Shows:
3h36
